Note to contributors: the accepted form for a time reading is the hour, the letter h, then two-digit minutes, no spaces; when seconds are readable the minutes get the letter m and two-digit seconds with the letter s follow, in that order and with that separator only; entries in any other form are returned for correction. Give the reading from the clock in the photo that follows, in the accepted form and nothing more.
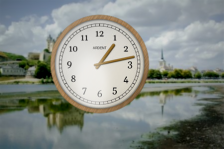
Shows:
1h13
